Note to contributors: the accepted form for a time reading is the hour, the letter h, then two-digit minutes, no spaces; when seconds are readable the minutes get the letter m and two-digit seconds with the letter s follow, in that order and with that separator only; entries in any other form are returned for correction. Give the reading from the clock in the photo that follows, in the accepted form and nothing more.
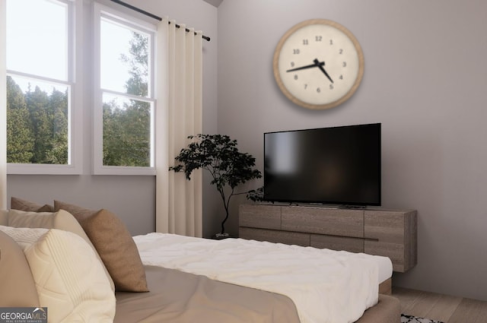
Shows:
4h43
